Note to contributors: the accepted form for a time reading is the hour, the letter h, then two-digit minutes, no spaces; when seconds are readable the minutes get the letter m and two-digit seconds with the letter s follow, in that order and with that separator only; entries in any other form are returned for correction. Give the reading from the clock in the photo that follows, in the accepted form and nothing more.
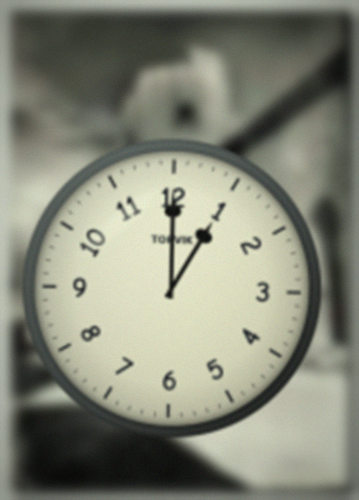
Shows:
1h00
